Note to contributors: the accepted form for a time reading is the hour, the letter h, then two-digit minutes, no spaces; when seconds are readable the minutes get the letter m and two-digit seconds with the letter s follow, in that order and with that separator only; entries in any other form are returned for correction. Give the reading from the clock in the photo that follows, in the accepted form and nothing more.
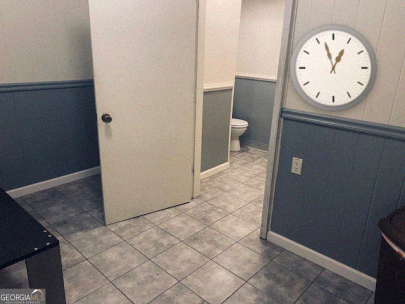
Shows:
12h57
